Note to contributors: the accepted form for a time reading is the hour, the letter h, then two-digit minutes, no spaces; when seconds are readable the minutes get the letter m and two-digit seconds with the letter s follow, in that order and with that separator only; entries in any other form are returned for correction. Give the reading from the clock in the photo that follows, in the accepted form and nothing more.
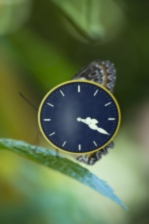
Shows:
3h20
